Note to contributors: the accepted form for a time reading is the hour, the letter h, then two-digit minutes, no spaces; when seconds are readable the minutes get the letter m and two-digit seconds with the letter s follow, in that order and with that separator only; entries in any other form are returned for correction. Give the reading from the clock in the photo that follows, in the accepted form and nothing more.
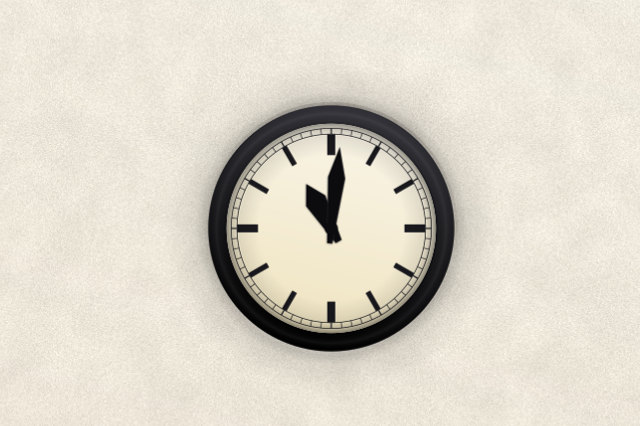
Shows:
11h01
